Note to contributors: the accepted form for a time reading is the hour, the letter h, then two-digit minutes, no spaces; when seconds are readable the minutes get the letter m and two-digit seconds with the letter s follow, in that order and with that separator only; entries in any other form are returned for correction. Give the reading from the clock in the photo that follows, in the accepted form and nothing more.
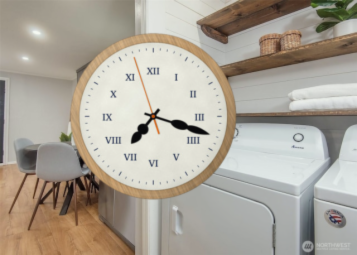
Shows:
7h17m57s
